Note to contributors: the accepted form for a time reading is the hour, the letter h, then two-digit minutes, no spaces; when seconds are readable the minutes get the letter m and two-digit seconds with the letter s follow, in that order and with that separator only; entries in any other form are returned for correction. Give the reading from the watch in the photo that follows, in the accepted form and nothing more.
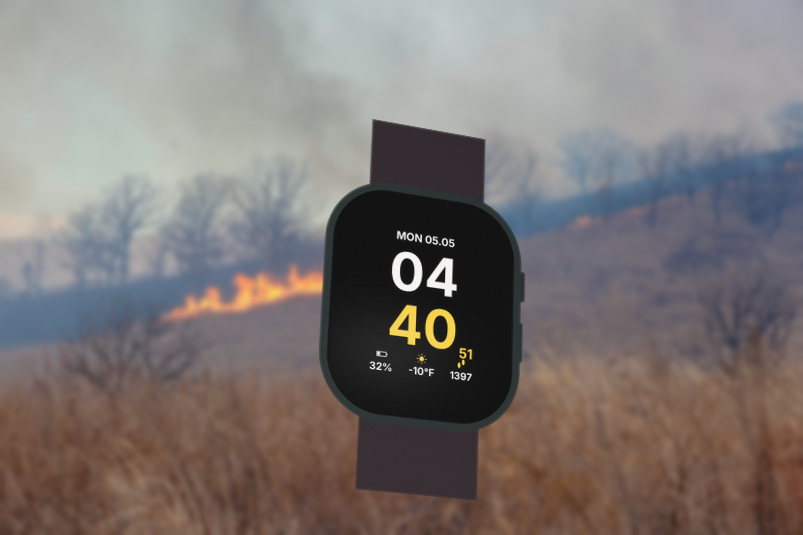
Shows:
4h40m51s
